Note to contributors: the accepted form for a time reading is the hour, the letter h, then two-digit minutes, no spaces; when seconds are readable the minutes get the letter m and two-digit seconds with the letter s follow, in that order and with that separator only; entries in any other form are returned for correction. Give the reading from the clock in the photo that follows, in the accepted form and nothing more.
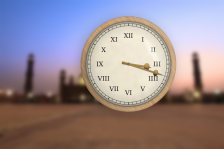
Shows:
3h18
